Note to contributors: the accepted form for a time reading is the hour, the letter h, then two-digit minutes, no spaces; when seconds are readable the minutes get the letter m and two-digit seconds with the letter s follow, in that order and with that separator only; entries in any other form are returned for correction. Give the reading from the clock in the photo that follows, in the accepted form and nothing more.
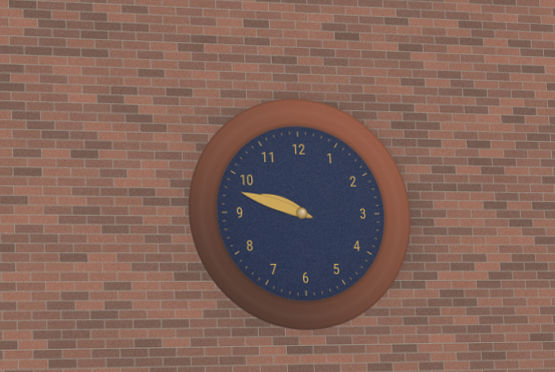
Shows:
9h48
